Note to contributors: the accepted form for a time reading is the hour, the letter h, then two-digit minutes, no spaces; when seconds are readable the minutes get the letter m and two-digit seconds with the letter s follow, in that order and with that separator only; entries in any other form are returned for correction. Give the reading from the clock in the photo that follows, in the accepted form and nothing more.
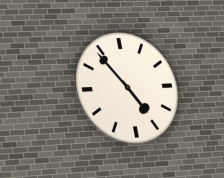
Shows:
4h54
